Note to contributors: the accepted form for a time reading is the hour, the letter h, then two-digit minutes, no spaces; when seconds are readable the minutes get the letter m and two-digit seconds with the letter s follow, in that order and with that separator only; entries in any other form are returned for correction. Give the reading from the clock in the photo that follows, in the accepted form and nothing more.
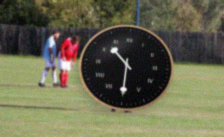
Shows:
10h30
